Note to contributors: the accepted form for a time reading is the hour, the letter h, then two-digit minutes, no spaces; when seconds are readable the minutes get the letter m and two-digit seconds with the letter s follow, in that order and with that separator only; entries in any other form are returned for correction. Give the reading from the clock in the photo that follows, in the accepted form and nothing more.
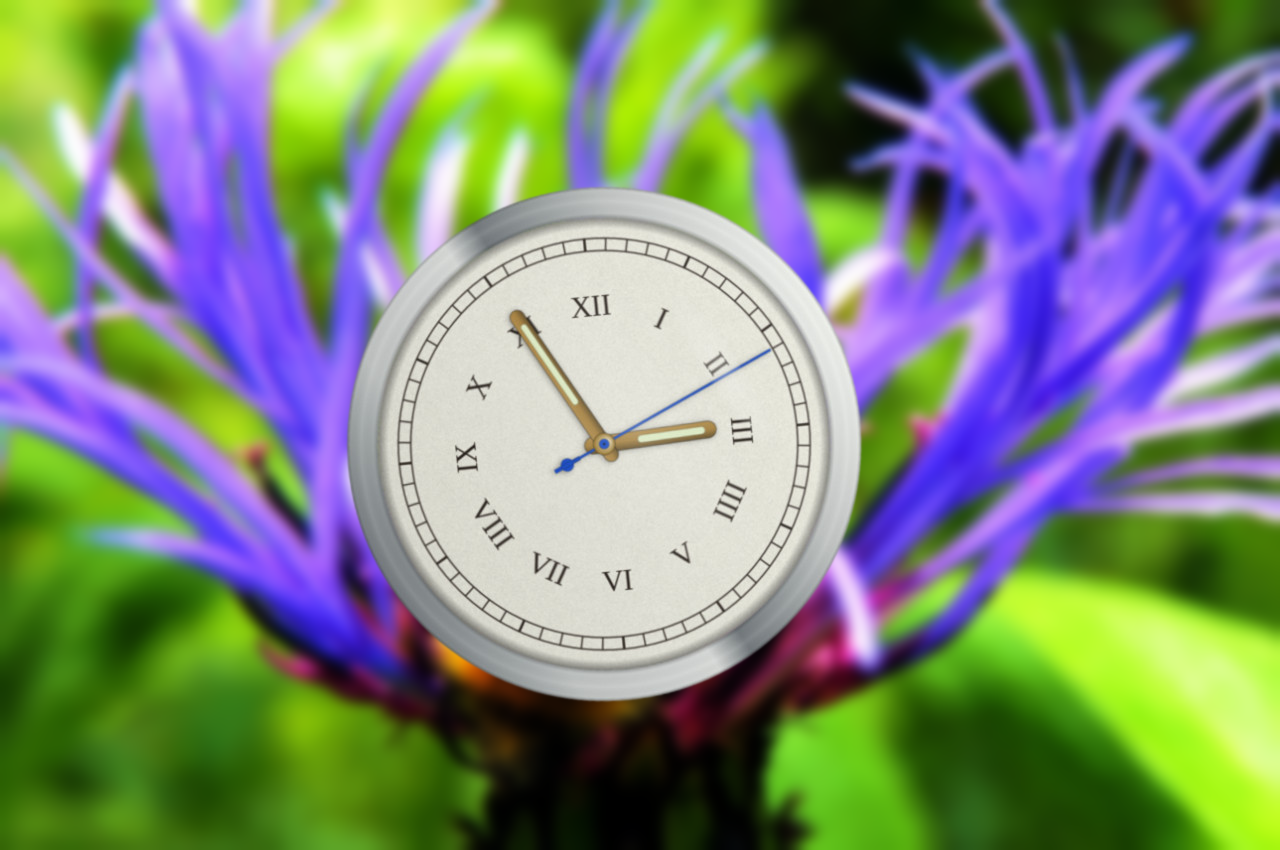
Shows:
2h55m11s
